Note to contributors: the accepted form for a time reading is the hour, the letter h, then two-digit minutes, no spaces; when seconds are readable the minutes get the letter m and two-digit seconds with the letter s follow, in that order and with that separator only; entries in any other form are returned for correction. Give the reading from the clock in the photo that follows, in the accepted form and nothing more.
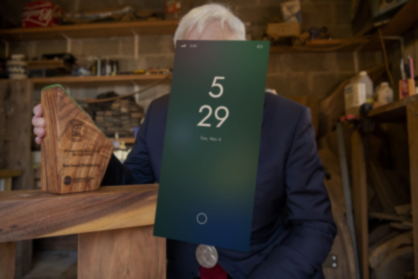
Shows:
5h29
